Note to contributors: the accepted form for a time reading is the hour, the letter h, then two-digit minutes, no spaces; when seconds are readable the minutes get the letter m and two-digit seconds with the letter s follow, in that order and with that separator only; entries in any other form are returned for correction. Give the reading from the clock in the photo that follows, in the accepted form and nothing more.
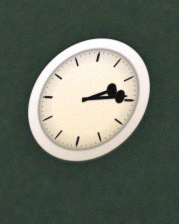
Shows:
2h14
